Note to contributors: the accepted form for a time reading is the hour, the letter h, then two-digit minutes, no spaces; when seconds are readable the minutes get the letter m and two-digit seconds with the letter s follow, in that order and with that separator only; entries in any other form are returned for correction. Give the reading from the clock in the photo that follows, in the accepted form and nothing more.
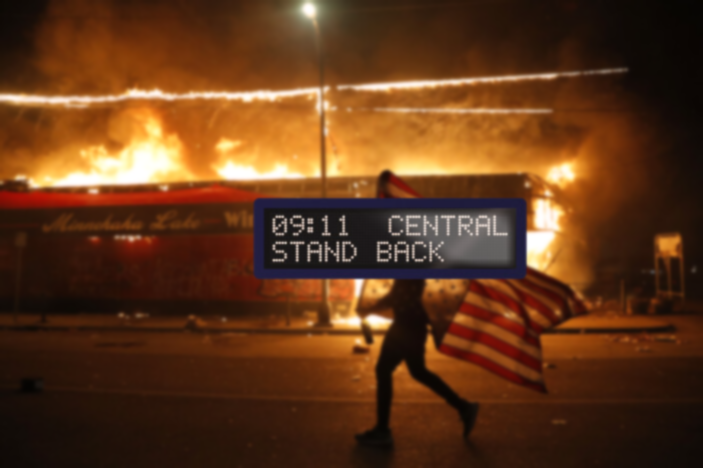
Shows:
9h11
